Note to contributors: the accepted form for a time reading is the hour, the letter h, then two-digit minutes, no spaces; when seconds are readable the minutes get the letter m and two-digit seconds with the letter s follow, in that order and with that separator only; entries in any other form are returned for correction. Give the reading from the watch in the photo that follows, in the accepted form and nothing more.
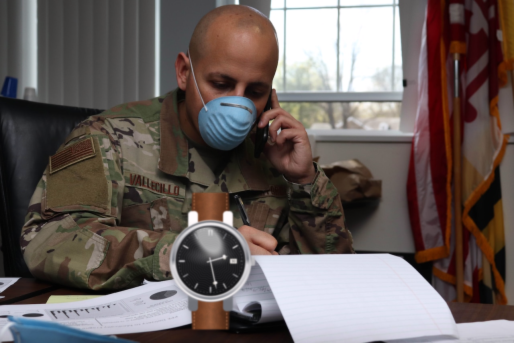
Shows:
2h28
